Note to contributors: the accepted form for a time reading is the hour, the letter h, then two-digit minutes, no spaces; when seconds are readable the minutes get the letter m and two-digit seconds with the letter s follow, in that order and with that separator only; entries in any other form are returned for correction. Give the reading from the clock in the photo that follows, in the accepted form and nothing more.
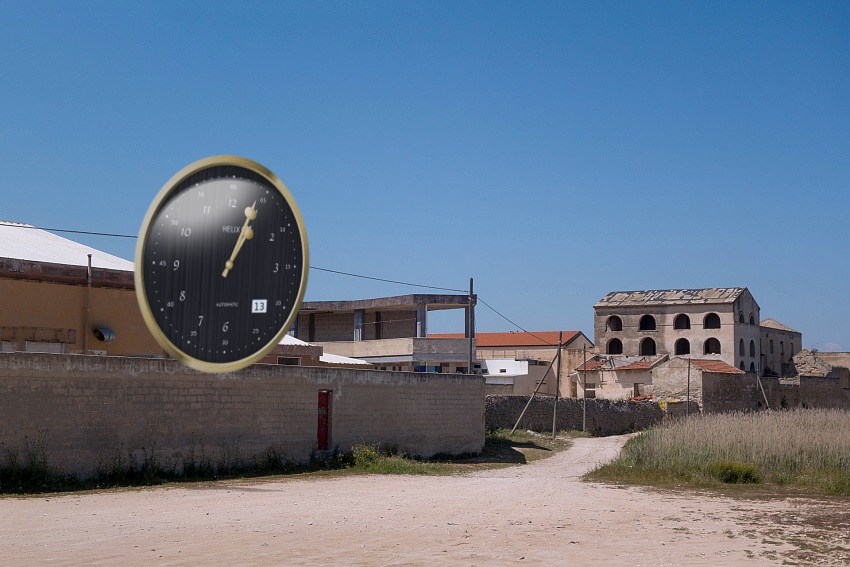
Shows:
1h04
